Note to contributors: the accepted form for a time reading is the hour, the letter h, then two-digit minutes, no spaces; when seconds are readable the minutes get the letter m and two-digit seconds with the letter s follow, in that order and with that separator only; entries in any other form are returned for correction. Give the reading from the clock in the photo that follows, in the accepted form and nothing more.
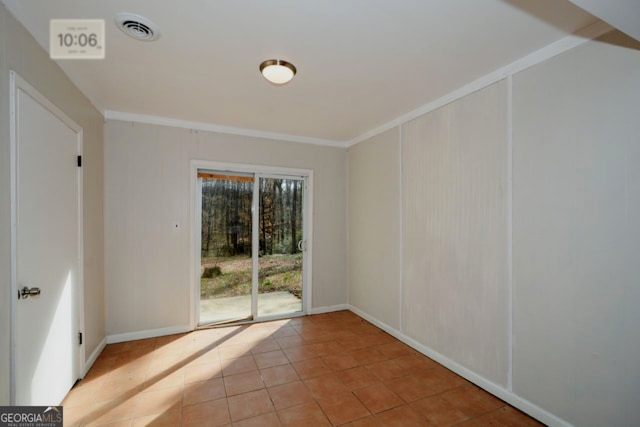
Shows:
10h06
